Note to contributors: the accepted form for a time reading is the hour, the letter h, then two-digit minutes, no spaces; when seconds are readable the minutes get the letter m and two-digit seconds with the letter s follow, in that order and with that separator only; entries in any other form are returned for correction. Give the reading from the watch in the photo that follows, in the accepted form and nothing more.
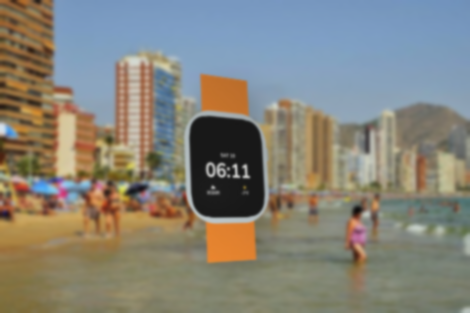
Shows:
6h11
